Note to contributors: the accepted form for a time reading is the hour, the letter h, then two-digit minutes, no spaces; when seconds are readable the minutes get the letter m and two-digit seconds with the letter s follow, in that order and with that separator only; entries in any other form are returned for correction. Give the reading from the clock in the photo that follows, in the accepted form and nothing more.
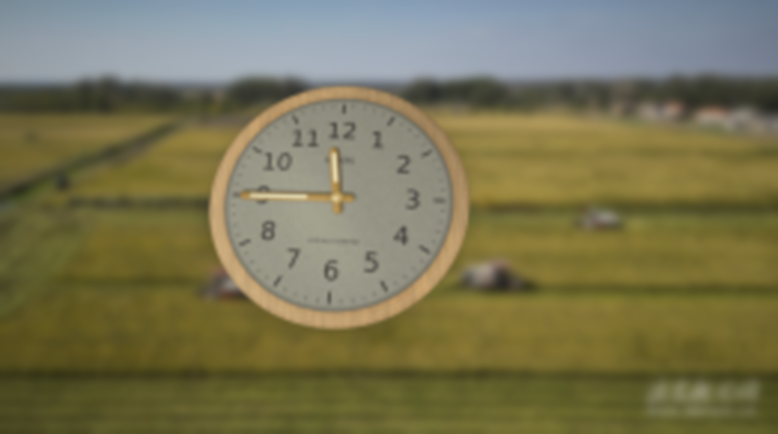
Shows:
11h45
